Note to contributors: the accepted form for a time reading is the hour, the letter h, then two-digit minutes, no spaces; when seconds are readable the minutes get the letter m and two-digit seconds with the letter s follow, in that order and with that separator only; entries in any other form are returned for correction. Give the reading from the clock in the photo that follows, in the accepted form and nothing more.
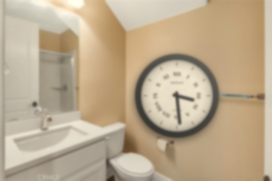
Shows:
3h29
